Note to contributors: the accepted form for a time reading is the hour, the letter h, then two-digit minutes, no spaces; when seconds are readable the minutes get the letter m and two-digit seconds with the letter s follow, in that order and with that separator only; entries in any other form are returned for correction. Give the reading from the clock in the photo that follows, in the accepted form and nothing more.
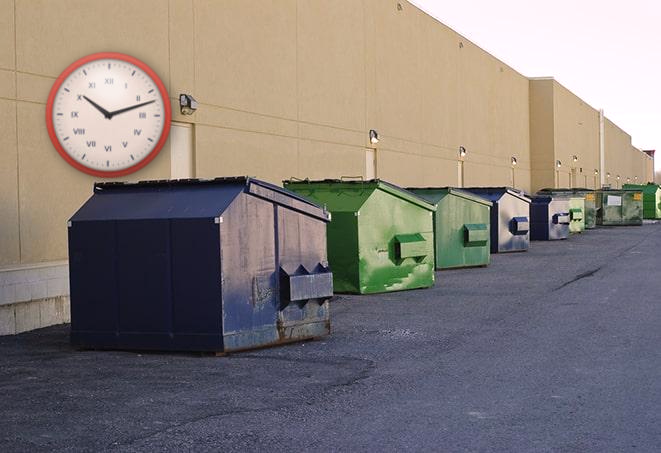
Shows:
10h12
